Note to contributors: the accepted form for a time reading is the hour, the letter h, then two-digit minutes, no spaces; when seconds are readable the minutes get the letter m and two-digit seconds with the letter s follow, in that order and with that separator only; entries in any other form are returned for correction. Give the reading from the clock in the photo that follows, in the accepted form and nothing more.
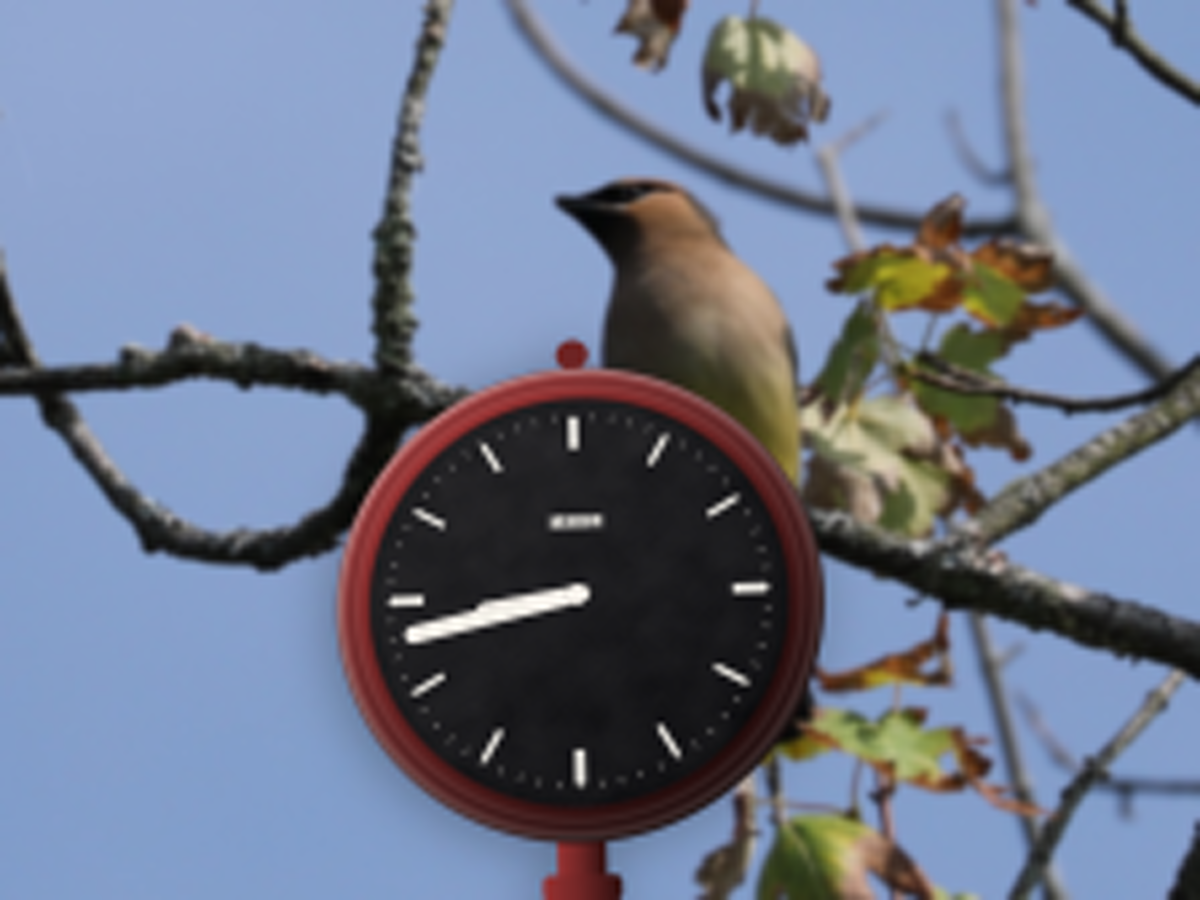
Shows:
8h43
